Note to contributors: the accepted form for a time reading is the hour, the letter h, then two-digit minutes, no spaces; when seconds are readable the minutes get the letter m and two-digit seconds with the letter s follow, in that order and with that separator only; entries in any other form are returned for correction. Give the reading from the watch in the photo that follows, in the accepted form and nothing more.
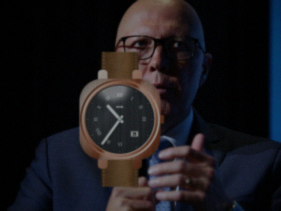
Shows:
10h36
